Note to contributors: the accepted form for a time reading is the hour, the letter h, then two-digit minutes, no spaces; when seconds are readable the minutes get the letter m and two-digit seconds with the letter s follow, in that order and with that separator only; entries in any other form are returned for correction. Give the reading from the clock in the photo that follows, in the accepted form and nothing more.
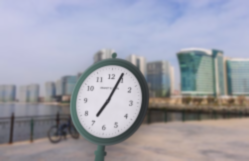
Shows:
7h04
